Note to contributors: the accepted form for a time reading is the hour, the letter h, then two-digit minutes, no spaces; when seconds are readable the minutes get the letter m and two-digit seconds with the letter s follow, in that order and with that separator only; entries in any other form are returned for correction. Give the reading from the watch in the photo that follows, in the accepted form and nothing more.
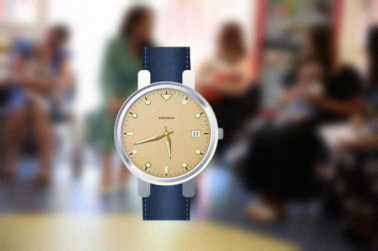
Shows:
5h42
